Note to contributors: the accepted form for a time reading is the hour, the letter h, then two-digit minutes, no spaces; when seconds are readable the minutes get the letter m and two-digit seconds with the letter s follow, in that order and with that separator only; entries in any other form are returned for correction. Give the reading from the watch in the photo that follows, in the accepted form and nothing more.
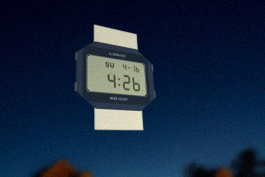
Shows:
4h26
